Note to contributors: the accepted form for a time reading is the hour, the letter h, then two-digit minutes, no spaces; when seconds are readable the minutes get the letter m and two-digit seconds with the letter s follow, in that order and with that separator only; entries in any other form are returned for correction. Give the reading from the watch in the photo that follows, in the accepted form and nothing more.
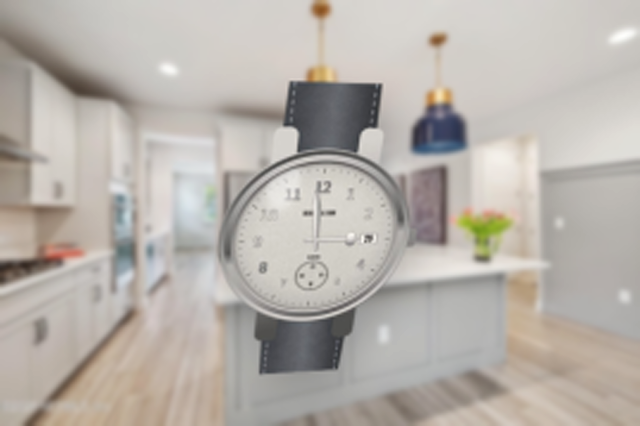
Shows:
2h59
